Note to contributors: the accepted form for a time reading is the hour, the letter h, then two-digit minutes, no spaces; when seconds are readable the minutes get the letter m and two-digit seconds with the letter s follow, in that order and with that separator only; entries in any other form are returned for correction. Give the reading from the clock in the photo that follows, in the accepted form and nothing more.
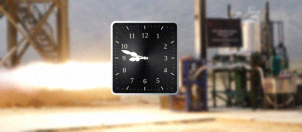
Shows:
8h48
